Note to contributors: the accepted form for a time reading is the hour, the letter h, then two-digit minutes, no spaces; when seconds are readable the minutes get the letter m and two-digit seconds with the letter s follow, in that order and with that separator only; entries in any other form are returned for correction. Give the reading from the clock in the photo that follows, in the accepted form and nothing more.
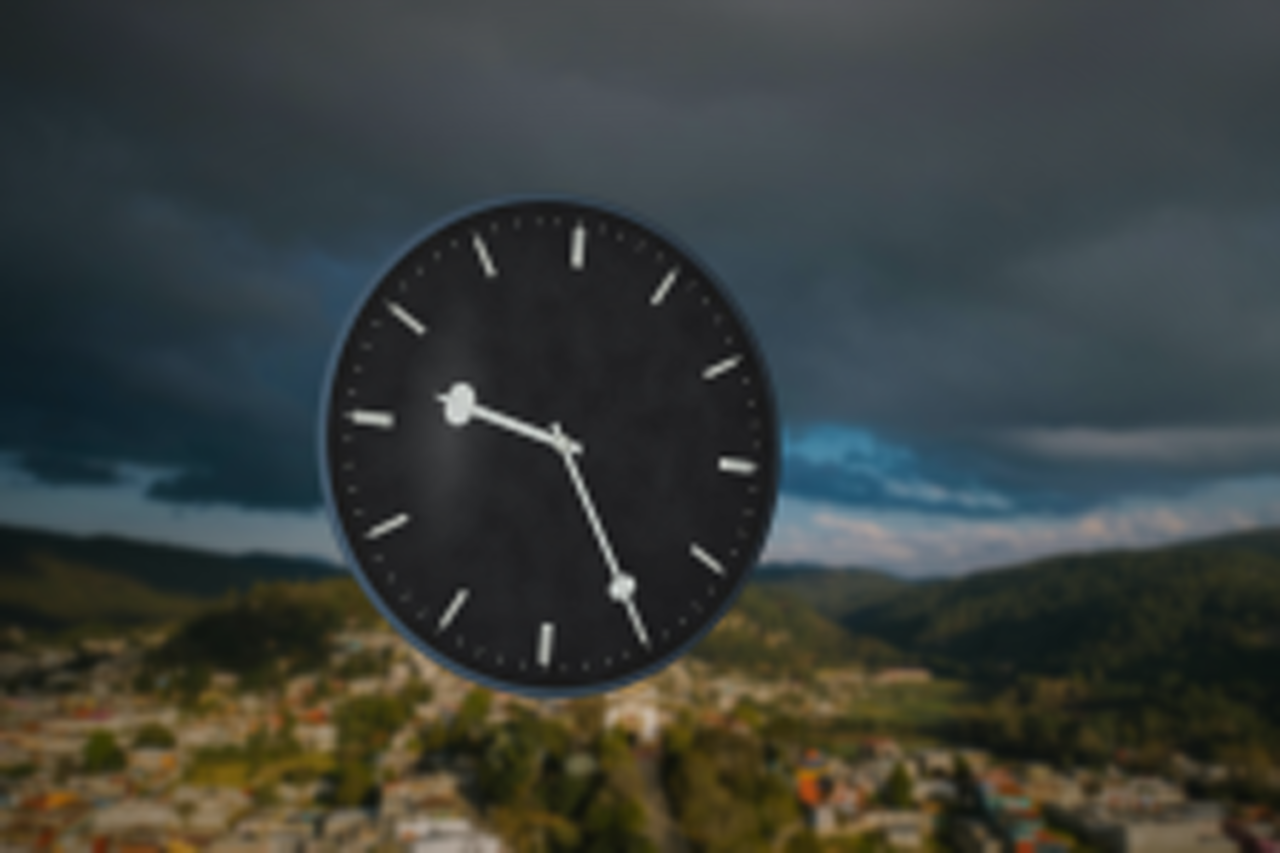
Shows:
9h25
